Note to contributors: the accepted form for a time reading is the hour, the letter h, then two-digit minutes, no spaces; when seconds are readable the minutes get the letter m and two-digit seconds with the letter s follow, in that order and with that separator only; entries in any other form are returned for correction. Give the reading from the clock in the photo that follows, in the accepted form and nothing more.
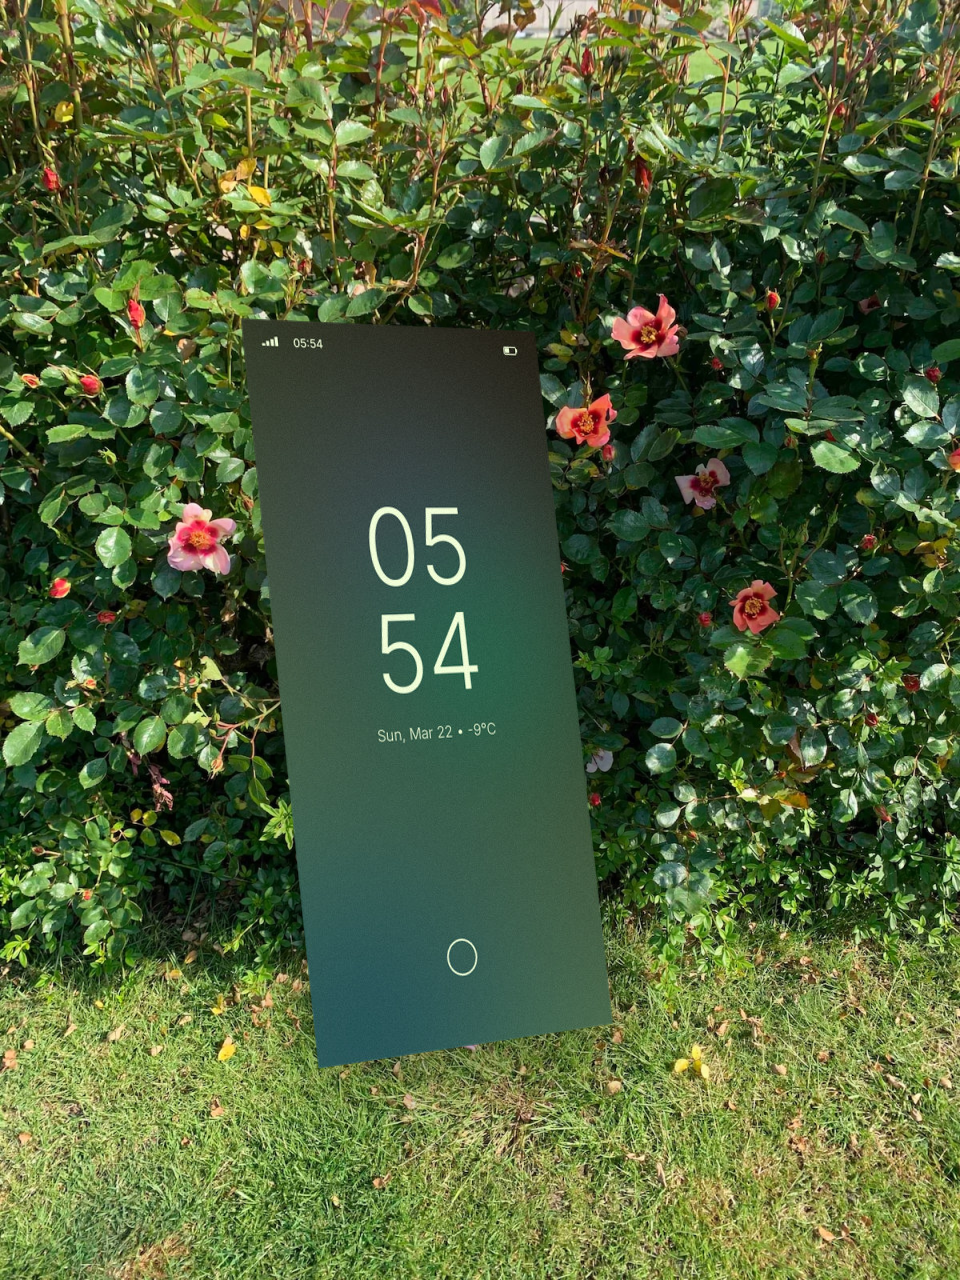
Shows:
5h54
